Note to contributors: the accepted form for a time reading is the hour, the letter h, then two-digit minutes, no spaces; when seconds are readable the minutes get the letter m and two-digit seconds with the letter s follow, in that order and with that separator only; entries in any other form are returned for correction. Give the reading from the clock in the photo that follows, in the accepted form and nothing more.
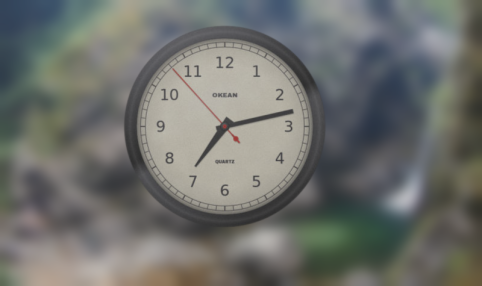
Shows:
7h12m53s
